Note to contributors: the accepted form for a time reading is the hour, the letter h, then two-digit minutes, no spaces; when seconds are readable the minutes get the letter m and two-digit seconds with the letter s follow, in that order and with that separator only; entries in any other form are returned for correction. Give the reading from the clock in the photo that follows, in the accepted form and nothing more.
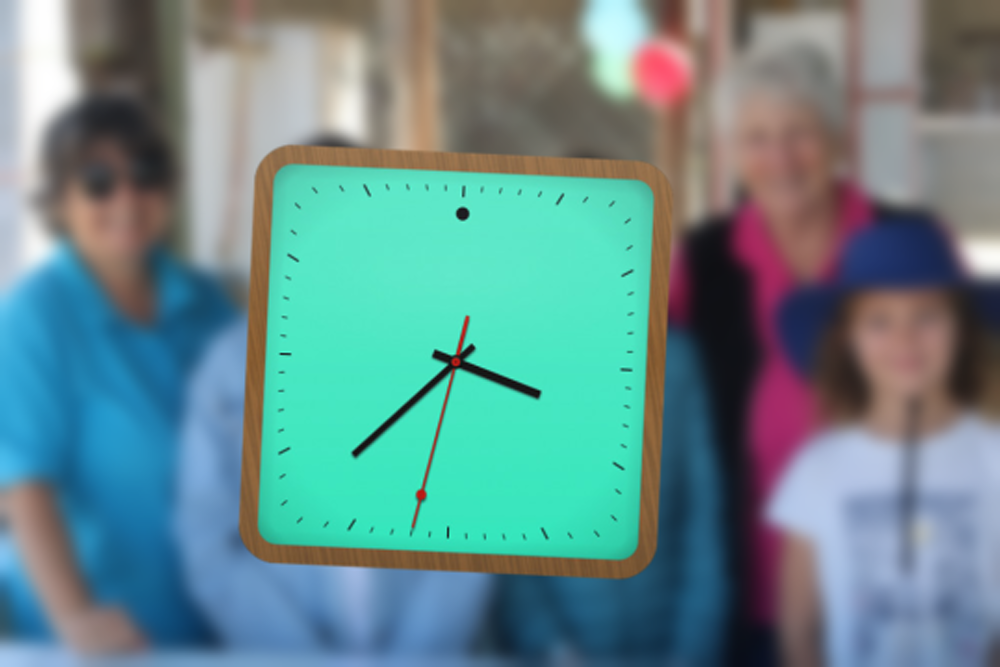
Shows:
3h37m32s
